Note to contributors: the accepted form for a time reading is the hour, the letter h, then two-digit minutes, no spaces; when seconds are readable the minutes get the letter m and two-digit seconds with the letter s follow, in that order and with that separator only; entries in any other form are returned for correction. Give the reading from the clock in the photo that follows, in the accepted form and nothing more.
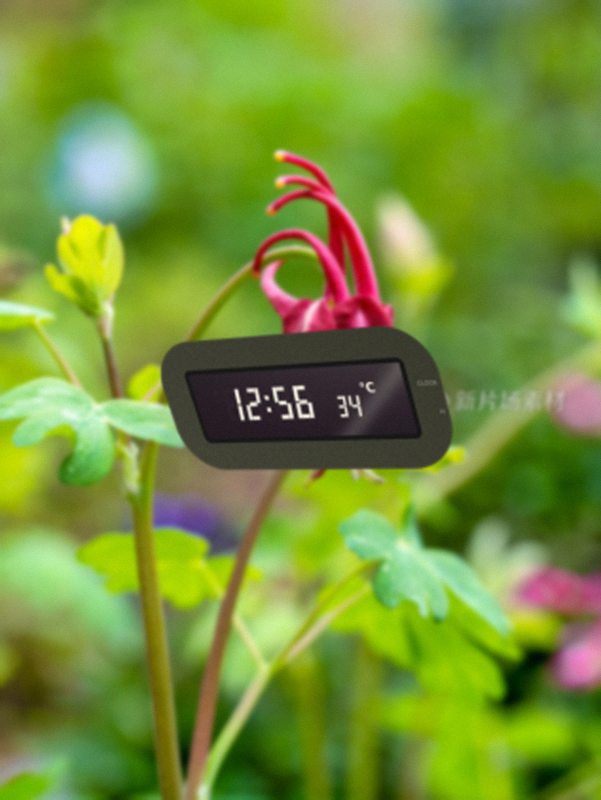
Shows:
12h56
